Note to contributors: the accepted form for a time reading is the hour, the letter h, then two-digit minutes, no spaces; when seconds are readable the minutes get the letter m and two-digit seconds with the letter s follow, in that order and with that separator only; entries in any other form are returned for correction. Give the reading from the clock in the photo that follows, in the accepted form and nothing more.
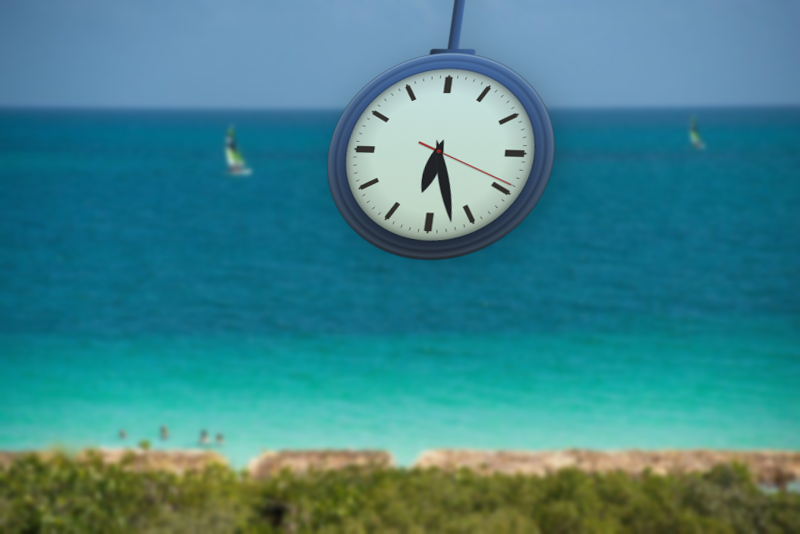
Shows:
6h27m19s
